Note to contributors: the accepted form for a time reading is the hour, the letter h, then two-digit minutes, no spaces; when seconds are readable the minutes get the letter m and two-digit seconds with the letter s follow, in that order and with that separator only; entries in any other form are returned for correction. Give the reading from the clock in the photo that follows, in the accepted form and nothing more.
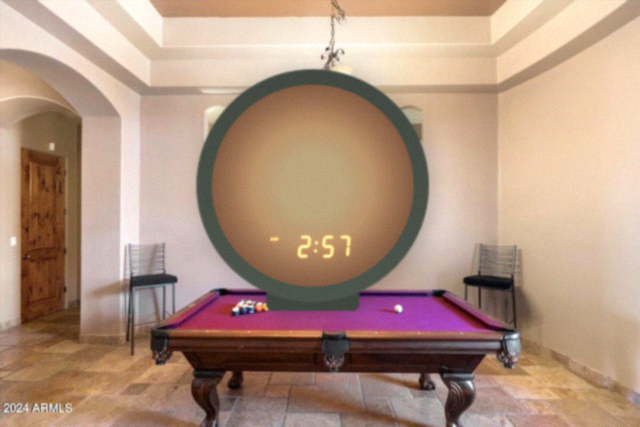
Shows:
2h57
